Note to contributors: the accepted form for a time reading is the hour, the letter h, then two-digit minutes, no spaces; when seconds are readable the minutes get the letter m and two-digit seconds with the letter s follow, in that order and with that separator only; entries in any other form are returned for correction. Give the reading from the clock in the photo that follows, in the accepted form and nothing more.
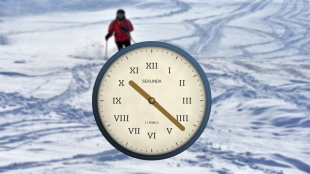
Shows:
10h22
